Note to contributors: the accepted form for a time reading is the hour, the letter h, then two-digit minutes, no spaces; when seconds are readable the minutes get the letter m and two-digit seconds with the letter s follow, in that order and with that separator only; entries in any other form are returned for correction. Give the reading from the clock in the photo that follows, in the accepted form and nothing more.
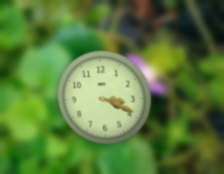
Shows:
3h19
